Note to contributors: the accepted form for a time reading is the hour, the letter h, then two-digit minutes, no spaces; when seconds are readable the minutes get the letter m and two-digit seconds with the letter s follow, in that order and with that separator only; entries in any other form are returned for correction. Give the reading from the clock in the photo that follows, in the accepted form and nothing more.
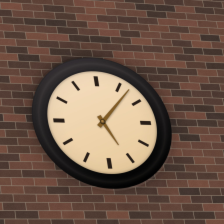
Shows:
5h07
